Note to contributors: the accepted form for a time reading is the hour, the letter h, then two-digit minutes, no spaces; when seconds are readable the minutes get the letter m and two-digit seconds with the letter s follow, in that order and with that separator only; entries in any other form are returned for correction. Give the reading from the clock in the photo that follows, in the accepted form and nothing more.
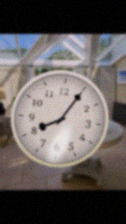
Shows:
8h05
